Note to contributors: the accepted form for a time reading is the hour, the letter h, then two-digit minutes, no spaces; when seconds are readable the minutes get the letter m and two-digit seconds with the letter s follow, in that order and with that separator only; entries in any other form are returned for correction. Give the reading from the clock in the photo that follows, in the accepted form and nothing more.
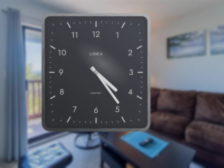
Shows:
4h24
